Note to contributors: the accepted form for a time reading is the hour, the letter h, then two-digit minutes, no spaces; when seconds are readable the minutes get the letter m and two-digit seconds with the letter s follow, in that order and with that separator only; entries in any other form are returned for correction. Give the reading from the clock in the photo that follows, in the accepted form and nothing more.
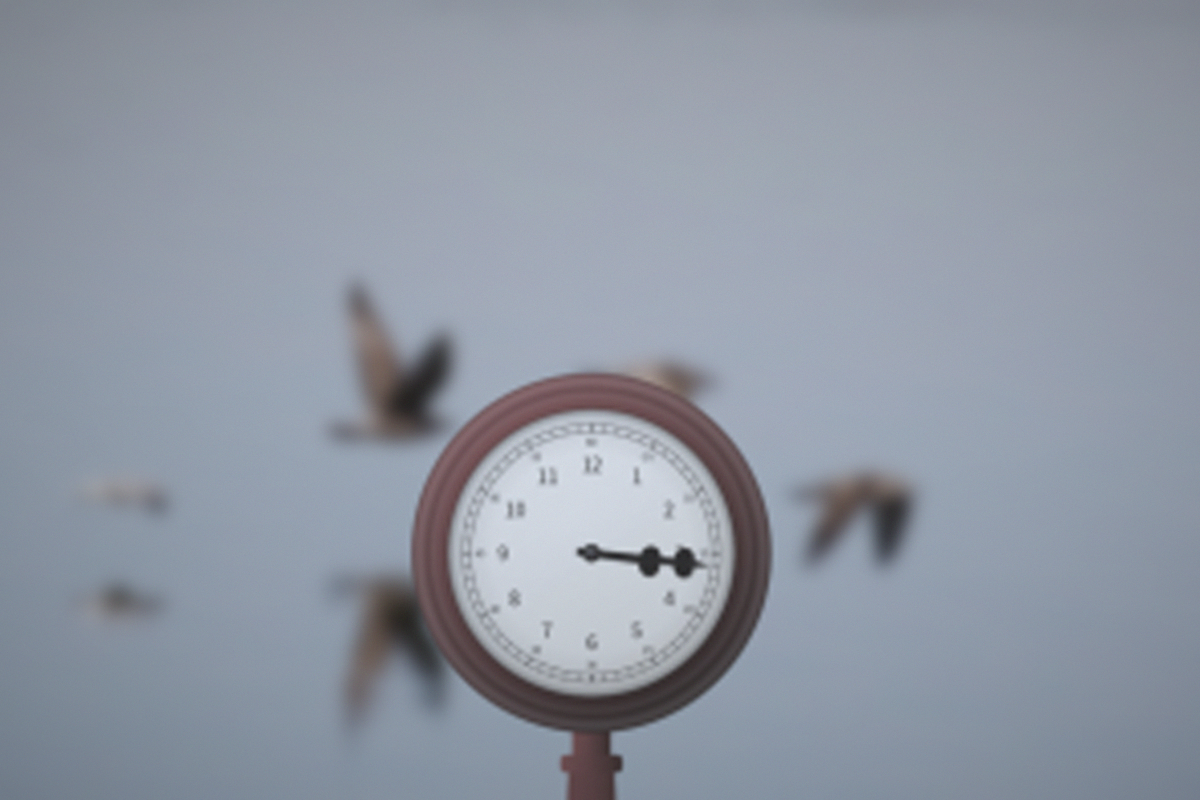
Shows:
3h16
